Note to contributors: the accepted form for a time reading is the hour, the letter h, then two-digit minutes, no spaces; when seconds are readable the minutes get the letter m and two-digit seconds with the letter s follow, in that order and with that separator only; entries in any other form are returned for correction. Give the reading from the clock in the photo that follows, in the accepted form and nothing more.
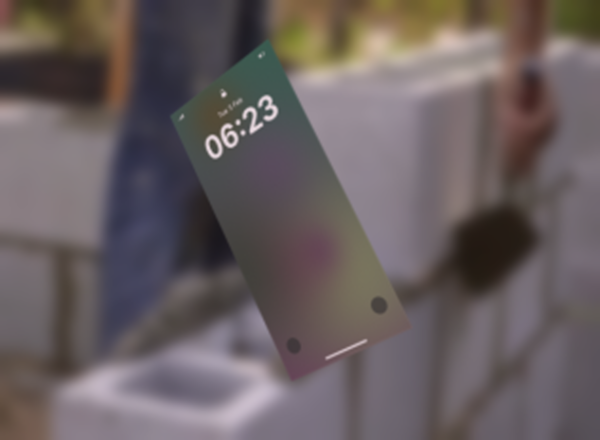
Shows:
6h23
